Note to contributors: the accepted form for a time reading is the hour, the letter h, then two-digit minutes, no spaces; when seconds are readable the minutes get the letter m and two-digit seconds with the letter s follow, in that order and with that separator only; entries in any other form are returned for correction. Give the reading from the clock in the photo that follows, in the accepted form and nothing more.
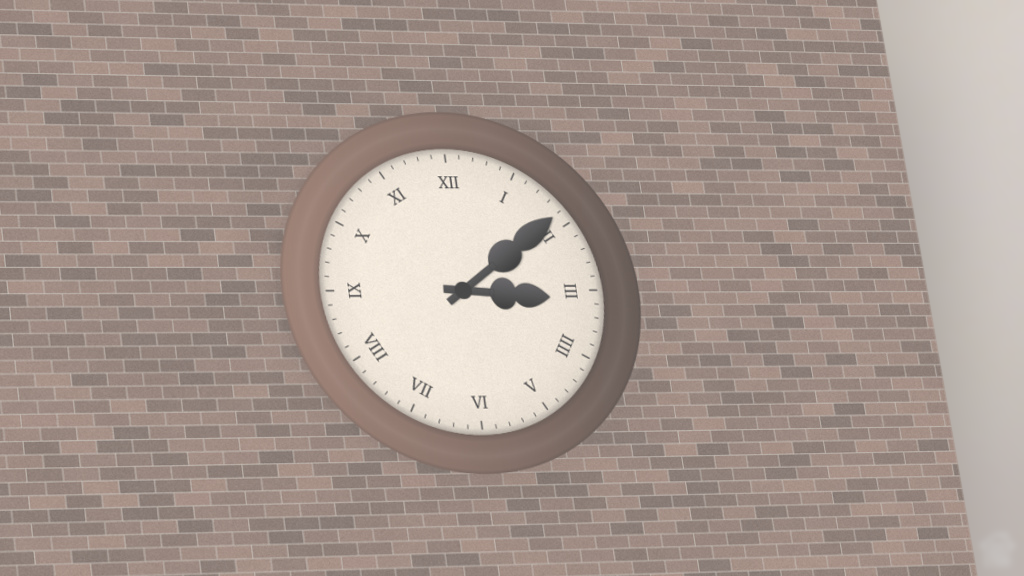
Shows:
3h09
